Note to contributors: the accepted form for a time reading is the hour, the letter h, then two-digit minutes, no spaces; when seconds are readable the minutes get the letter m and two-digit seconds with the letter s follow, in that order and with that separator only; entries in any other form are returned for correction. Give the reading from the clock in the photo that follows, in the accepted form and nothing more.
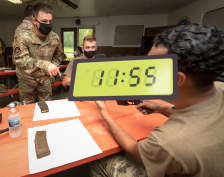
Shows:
11h55
